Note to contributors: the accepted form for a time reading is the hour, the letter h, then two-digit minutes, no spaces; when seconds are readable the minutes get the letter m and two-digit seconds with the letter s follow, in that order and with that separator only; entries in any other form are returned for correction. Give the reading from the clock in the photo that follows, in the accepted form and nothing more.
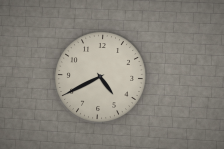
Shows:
4h40
